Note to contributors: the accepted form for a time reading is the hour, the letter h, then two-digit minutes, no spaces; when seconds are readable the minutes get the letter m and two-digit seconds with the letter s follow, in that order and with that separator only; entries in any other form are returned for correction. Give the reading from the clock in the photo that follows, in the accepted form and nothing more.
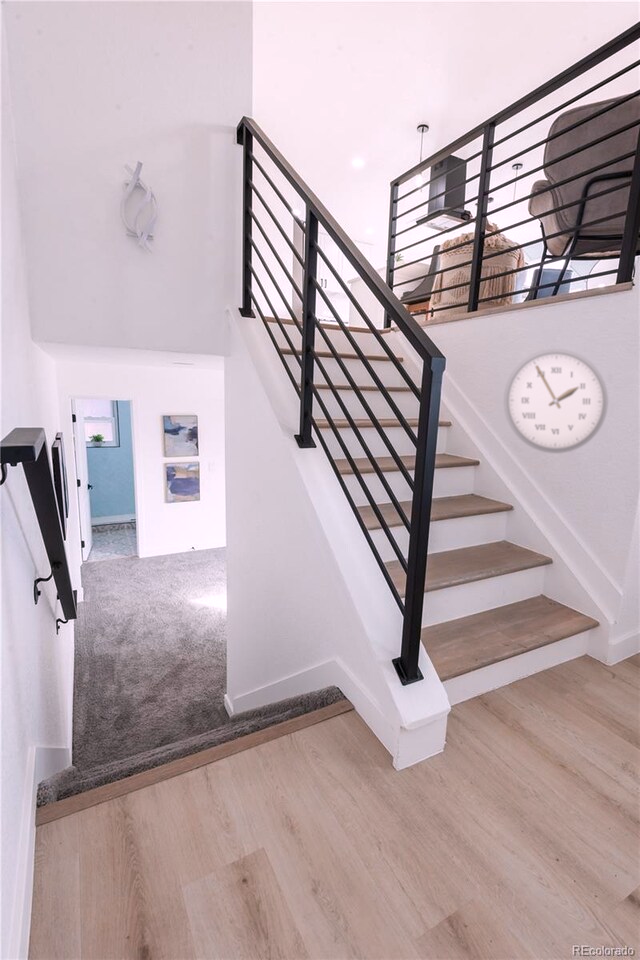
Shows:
1h55
